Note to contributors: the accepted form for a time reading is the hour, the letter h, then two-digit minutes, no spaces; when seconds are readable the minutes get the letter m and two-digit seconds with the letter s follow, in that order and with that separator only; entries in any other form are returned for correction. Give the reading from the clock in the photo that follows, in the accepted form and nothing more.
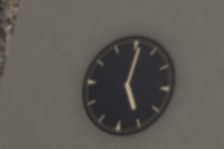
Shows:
5h01
